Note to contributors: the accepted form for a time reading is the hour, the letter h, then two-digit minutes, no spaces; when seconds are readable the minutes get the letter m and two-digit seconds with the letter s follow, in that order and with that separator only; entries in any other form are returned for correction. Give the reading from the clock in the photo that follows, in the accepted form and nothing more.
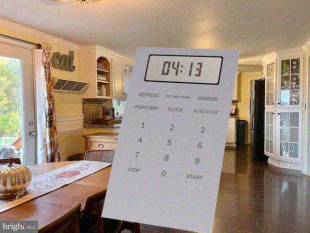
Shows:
4h13
